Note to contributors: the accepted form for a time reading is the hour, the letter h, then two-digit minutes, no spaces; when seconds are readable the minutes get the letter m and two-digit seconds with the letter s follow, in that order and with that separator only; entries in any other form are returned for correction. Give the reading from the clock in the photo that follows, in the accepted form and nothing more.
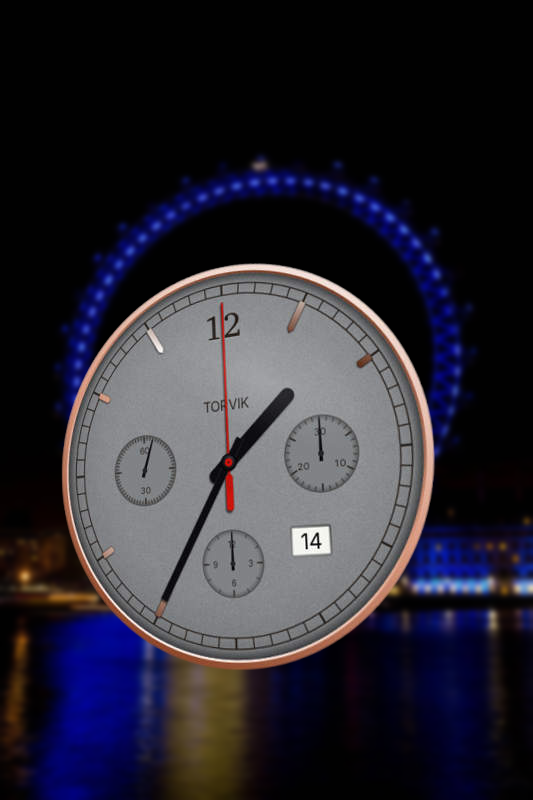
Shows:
1h35m03s
